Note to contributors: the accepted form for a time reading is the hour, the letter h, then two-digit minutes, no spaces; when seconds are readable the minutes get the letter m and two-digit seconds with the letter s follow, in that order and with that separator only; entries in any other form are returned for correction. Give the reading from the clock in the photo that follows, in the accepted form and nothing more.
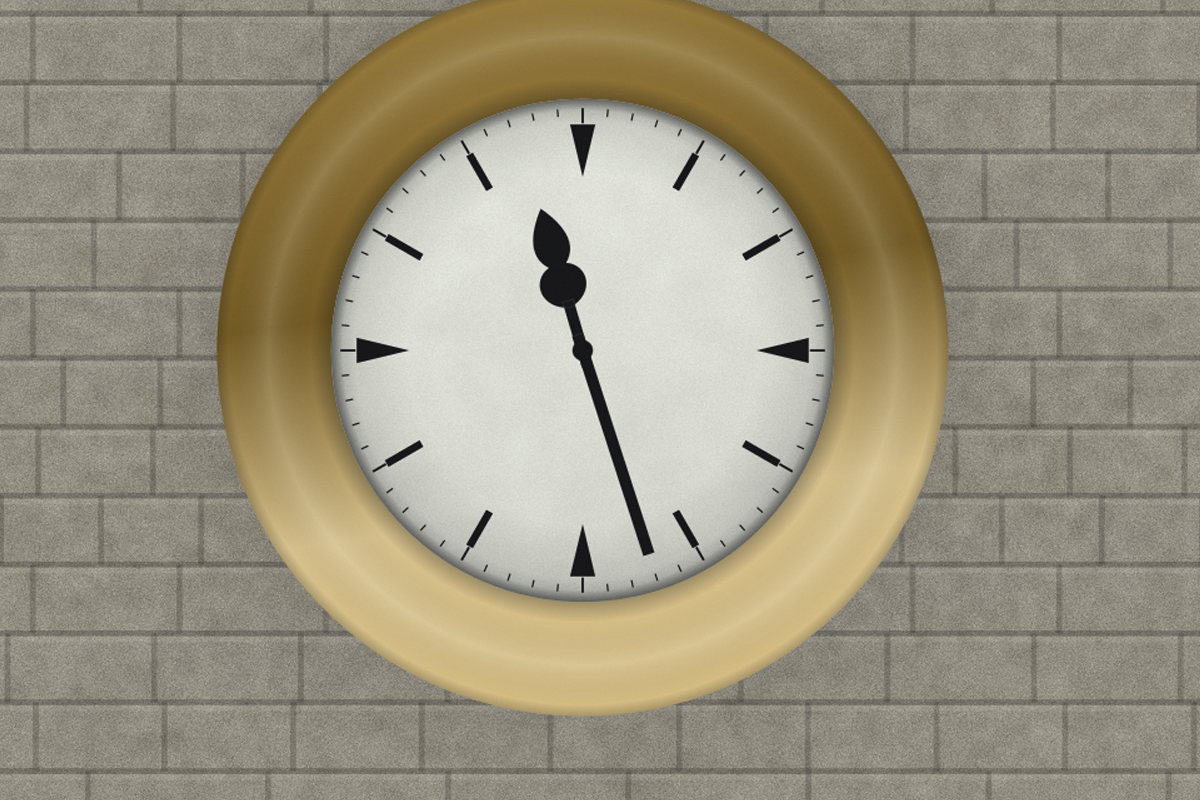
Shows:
11h27
